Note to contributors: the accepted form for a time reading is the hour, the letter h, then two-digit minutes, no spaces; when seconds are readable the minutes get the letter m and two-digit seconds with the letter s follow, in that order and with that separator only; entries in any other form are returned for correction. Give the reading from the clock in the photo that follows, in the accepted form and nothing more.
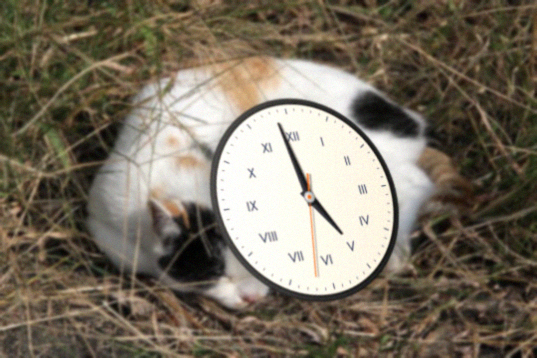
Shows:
4h58m32s
